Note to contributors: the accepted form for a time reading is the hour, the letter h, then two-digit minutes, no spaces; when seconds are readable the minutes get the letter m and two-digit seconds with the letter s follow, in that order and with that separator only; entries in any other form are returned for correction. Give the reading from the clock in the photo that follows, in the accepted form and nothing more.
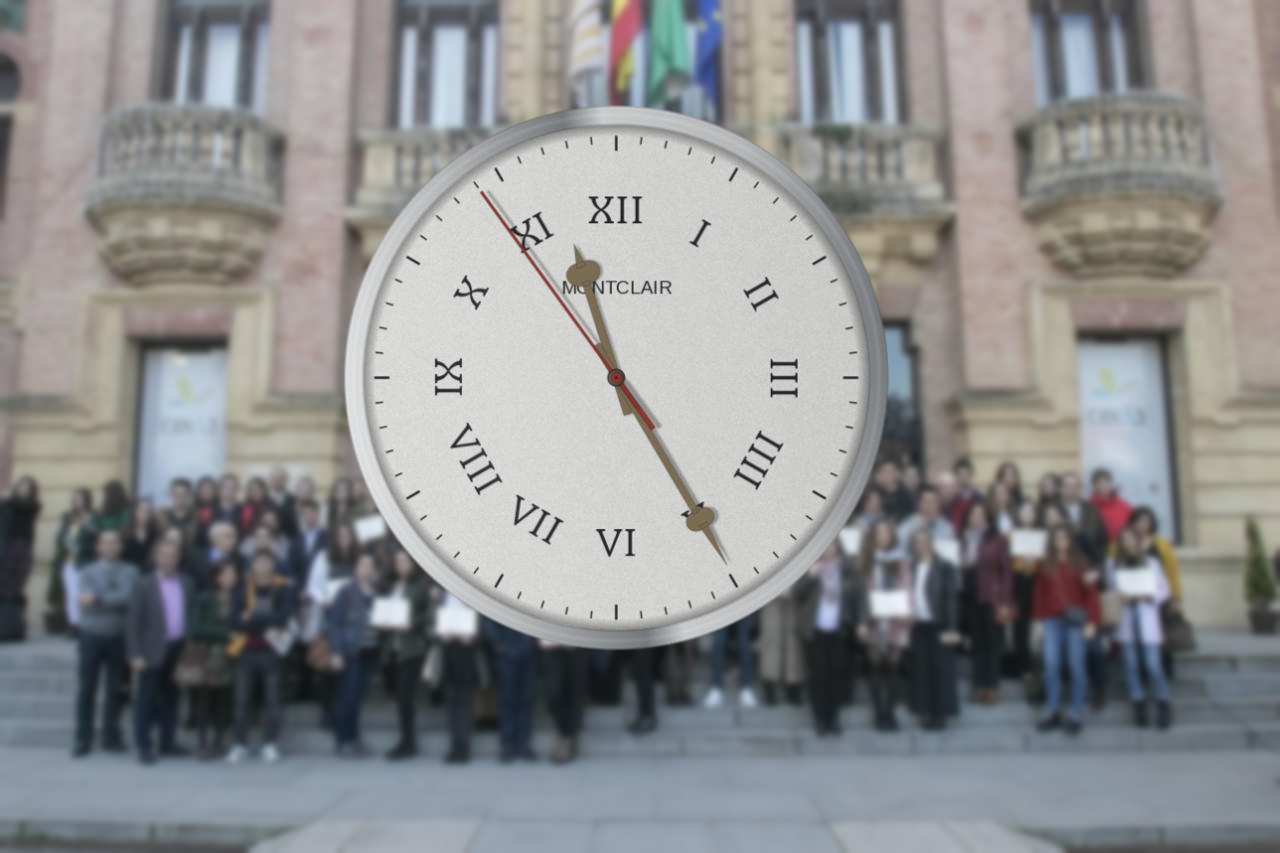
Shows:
11h24m54s
